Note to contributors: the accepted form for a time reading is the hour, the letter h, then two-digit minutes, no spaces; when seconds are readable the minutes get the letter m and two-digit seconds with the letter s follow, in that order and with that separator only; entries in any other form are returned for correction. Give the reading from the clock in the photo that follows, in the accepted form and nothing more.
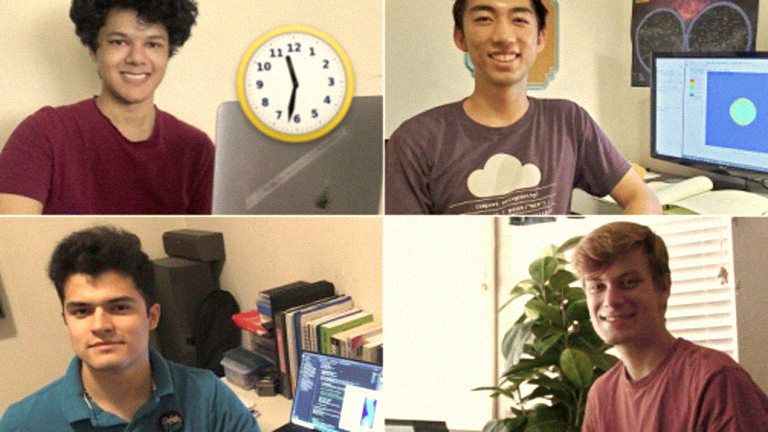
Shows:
11h32
